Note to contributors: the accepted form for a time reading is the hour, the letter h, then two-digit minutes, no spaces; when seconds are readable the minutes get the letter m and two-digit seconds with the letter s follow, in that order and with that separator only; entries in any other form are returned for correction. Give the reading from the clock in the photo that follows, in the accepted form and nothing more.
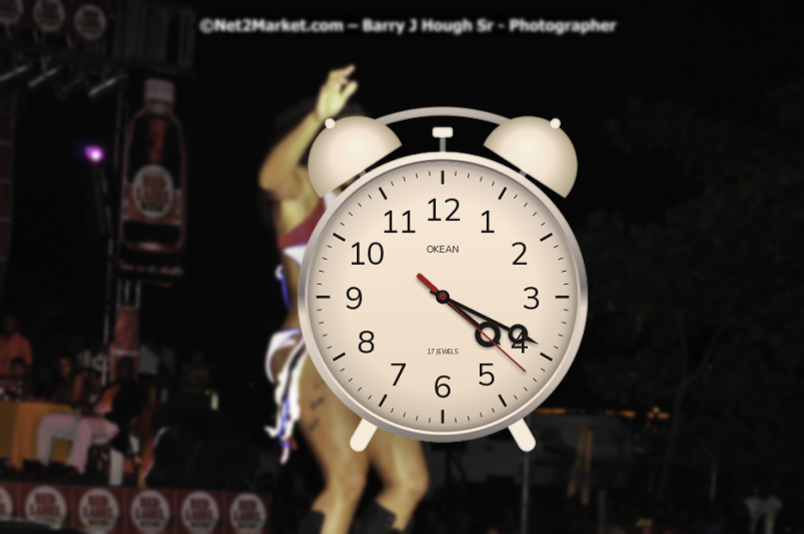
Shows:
4h19m22s
